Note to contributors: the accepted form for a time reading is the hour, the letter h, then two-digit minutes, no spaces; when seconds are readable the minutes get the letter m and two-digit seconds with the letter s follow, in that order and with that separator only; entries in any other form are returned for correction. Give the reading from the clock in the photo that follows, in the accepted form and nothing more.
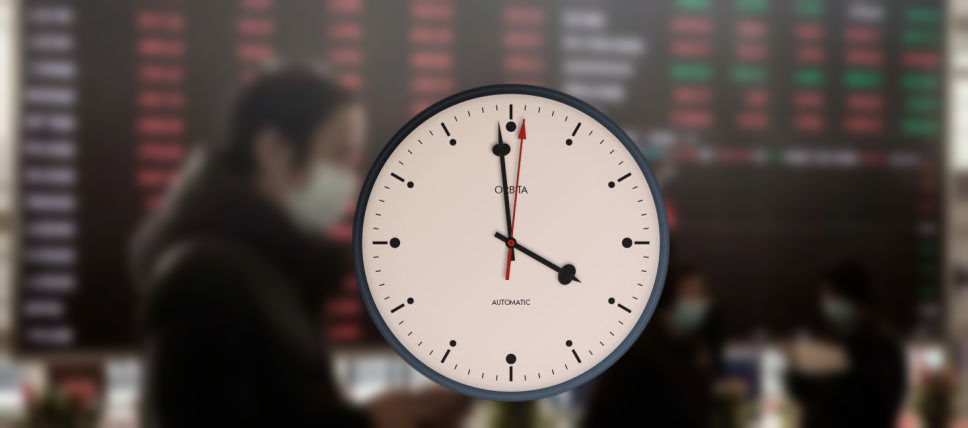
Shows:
3h59m01s
